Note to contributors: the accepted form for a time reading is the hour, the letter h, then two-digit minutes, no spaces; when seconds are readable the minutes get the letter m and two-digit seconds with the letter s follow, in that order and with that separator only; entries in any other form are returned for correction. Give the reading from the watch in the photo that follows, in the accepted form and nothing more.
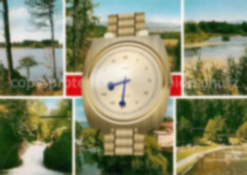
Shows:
8h31
